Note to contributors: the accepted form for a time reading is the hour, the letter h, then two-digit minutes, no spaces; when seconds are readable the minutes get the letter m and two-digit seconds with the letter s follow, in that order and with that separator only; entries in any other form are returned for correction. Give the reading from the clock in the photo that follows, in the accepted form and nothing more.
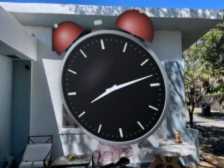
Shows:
8h13
